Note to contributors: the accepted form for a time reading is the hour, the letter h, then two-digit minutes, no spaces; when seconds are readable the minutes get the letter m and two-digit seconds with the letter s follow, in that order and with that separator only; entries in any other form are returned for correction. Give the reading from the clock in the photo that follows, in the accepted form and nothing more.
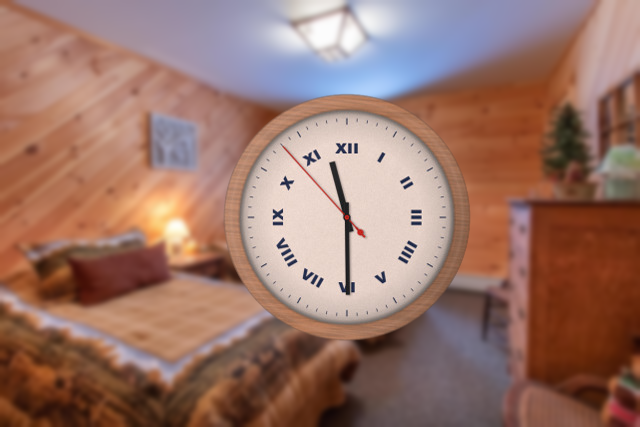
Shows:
11h29m53s
